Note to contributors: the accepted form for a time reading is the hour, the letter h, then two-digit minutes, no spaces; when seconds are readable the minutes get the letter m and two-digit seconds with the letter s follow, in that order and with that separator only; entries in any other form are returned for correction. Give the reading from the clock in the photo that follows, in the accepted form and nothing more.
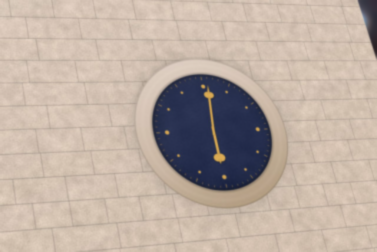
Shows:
6h01
